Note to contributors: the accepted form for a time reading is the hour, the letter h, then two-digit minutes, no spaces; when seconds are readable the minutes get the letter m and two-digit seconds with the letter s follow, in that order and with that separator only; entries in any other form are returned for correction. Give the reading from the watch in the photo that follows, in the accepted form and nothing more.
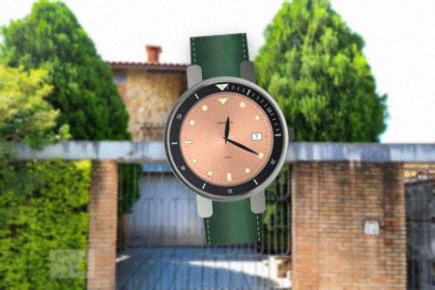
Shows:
12h20
